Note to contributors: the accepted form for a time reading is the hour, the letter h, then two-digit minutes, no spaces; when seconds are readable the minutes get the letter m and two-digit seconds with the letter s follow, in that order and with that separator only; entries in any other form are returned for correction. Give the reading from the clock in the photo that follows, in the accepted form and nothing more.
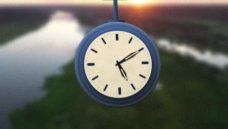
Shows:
5h10
